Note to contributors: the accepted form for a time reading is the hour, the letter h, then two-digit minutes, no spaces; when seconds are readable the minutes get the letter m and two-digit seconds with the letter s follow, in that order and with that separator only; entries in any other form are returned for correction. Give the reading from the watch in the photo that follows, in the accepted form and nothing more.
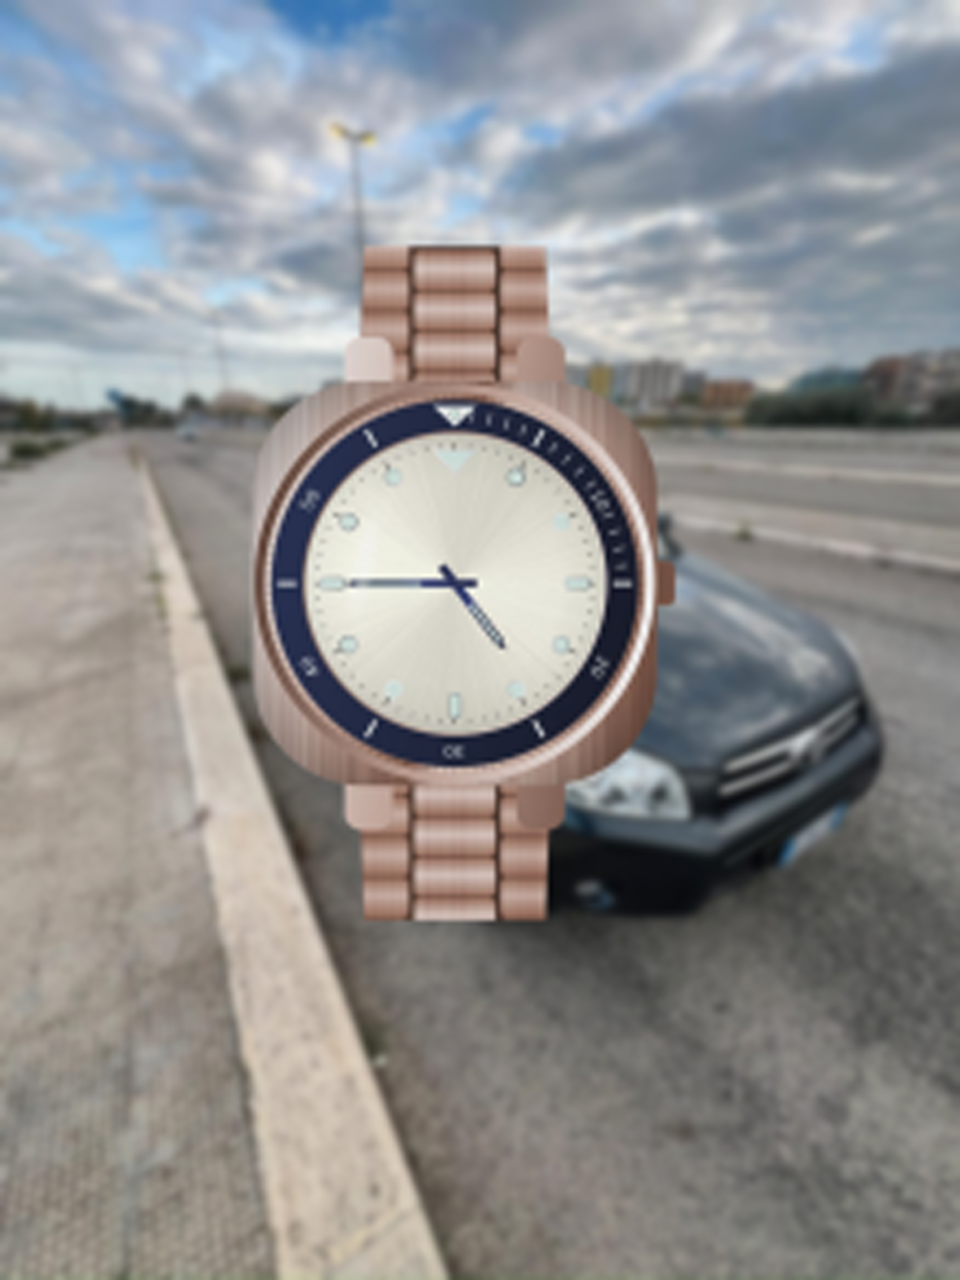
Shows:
4h45
